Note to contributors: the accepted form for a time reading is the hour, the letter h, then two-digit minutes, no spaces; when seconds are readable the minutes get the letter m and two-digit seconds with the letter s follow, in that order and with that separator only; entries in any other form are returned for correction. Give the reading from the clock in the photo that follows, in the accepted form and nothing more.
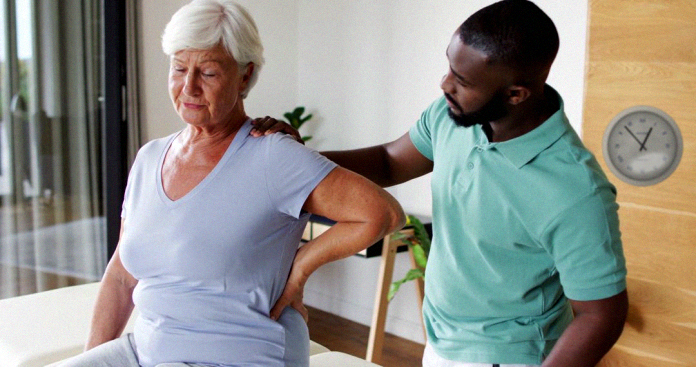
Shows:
12h53
